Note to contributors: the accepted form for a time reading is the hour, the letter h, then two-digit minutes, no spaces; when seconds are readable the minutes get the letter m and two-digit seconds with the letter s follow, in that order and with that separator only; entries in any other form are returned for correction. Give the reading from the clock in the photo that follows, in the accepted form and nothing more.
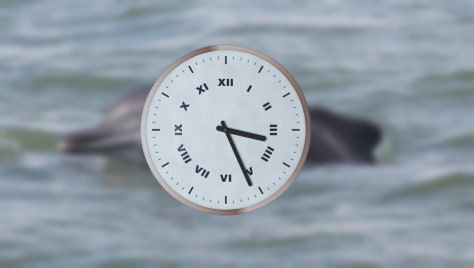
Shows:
3h26
